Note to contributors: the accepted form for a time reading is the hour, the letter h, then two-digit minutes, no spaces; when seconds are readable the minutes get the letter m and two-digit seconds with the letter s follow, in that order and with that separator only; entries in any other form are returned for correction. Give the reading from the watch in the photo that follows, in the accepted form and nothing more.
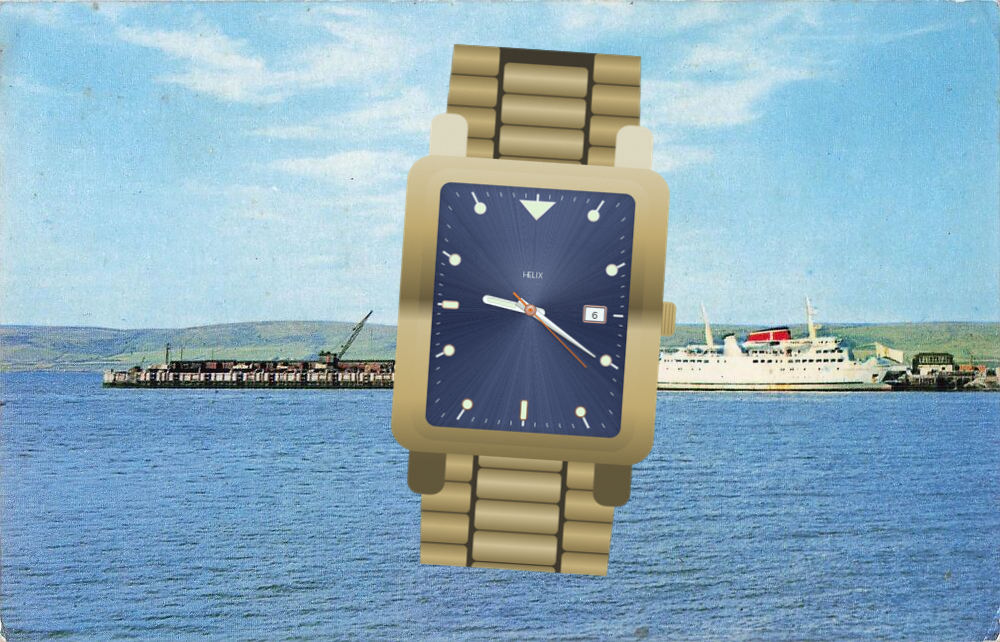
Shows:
9h20m22s
